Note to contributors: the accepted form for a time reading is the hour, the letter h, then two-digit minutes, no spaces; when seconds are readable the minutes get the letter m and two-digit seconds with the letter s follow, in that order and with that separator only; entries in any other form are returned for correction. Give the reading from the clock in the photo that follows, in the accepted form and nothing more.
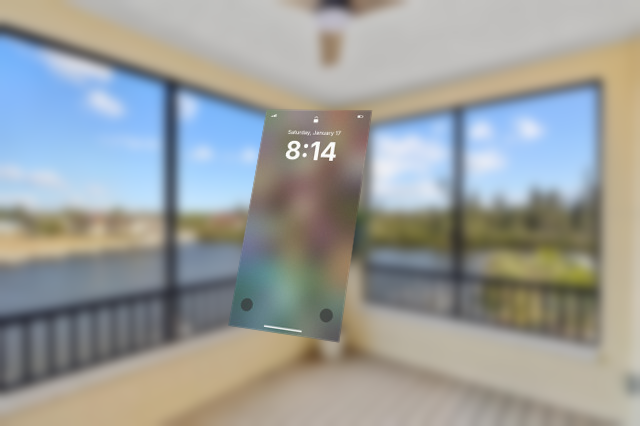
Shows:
8h14
